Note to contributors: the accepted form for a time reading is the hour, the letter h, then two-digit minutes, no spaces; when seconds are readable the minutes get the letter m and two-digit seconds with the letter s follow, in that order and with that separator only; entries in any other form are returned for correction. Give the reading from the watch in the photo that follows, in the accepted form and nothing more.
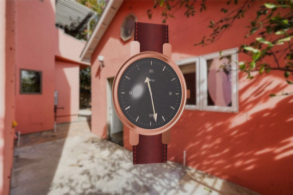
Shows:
11h28
